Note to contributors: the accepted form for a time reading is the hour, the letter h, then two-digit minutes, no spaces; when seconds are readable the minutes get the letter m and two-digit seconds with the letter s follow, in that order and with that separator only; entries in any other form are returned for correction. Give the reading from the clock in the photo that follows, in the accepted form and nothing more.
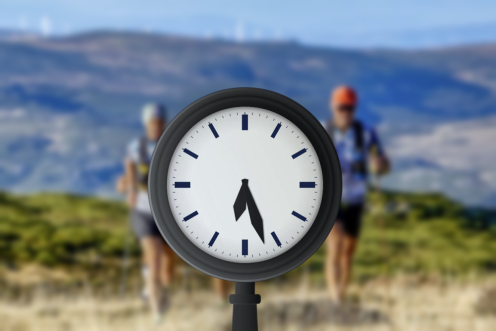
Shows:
6h27
